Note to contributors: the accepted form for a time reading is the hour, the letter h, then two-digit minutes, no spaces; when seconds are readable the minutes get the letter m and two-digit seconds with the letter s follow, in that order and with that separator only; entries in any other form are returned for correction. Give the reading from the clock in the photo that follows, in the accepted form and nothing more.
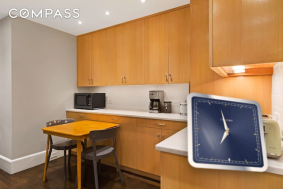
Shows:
6h58
